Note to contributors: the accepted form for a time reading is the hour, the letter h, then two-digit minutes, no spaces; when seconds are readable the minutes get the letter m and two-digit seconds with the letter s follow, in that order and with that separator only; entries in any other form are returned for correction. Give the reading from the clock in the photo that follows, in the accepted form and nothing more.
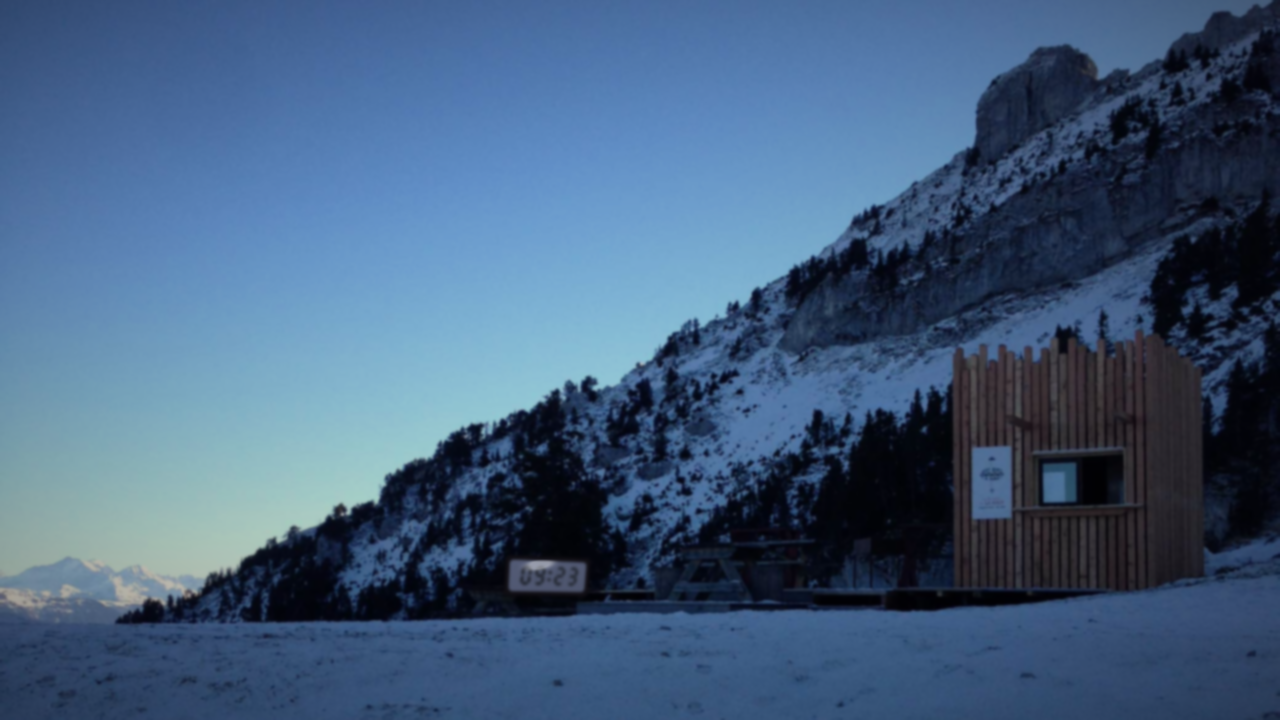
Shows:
9h23
